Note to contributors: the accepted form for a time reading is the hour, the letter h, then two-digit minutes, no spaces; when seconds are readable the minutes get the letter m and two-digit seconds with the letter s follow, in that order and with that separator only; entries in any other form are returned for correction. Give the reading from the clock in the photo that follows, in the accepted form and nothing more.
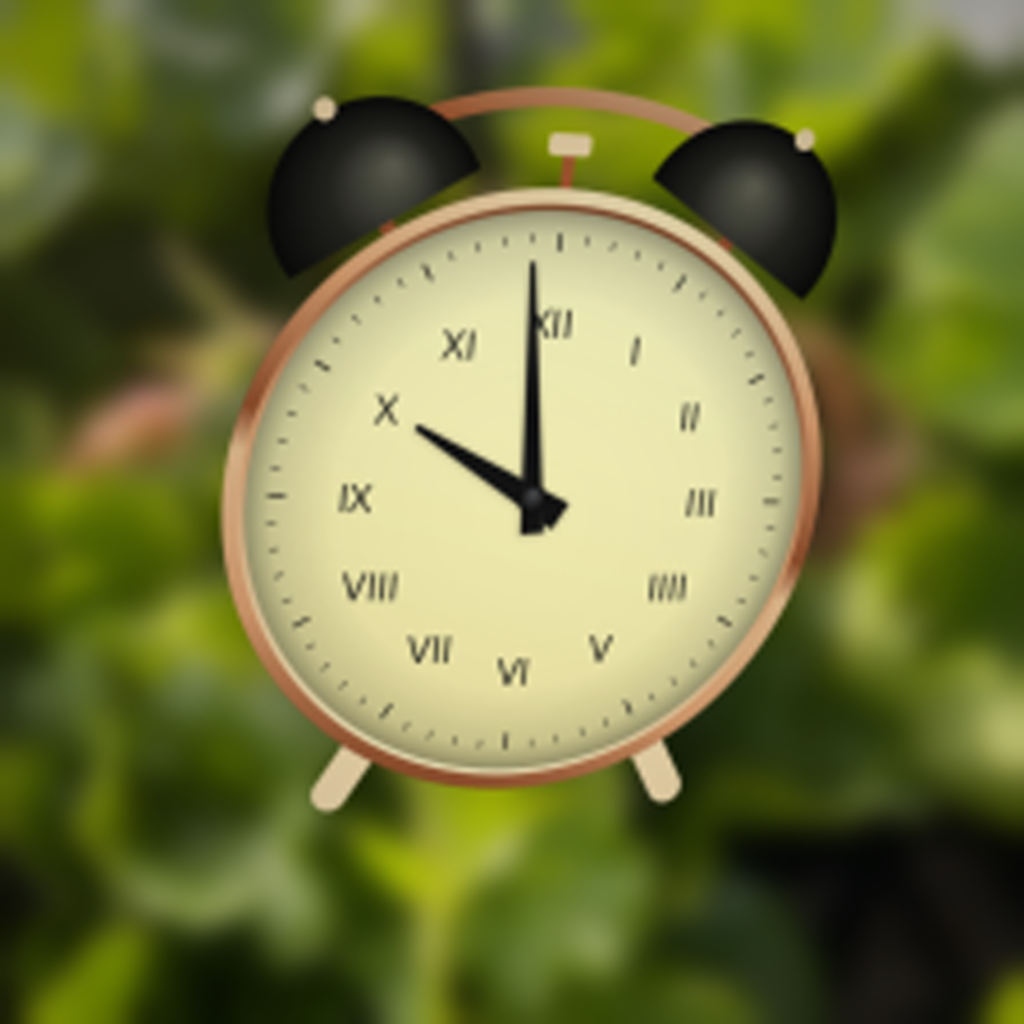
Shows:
9h59
